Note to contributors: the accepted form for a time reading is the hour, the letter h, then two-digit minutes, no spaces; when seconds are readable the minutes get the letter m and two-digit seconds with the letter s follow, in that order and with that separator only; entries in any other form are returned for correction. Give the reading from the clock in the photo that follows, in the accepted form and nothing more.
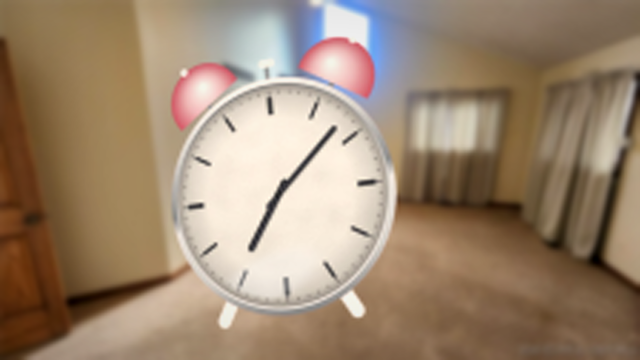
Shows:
7h08
